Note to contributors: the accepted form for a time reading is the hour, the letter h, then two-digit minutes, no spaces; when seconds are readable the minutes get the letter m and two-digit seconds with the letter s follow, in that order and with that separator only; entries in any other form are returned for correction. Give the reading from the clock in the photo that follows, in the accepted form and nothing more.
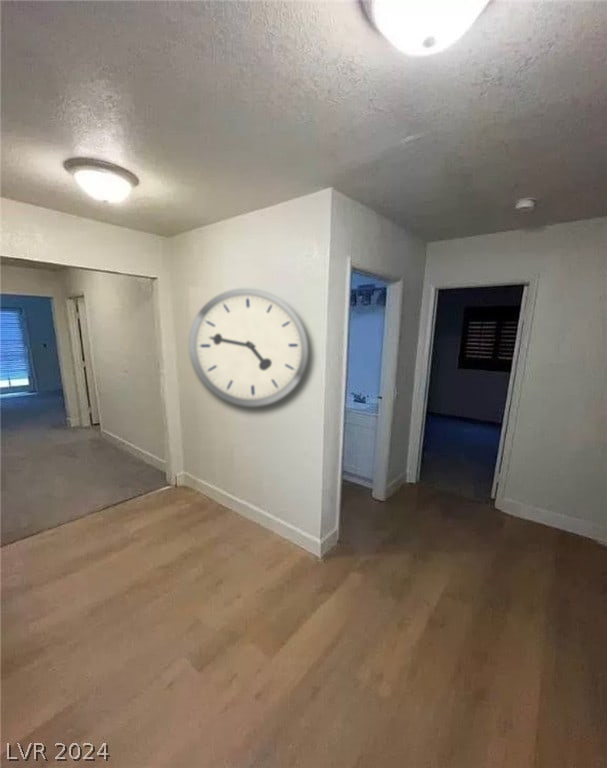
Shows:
4h47
